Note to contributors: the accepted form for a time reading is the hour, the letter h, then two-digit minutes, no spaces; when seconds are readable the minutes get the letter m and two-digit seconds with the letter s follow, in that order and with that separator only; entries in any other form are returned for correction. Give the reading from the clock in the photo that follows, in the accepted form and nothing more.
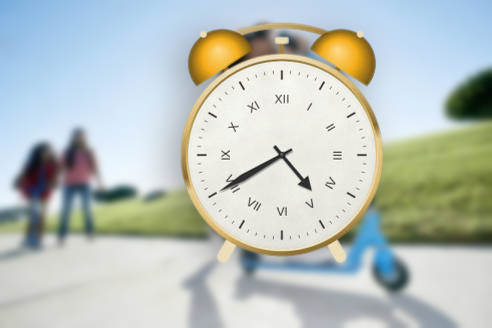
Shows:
4h40
